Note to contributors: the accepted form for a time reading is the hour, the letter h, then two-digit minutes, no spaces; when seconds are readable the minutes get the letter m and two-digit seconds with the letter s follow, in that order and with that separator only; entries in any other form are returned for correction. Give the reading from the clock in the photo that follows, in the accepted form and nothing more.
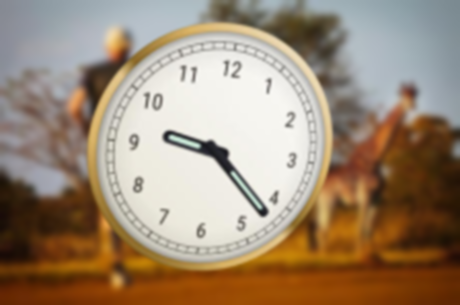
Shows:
9h22
